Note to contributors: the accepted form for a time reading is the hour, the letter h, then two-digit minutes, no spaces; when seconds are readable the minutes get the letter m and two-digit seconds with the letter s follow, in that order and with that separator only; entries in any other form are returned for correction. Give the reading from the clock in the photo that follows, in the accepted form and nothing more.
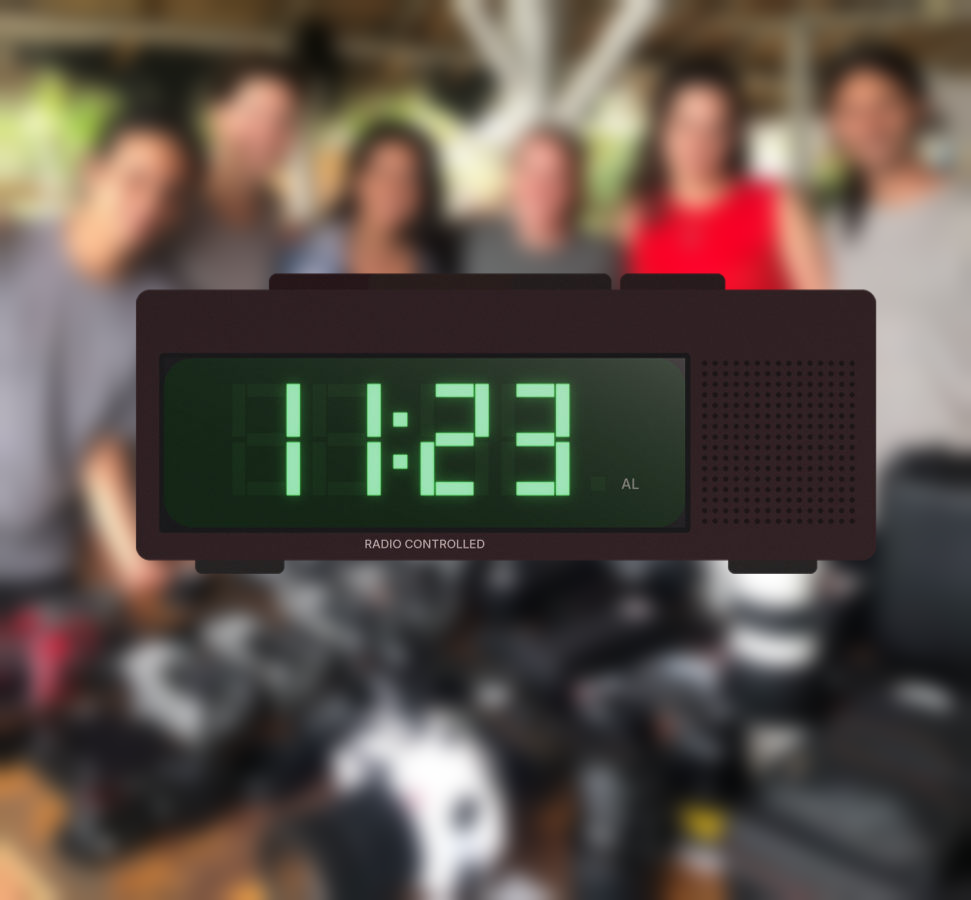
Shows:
11h23
